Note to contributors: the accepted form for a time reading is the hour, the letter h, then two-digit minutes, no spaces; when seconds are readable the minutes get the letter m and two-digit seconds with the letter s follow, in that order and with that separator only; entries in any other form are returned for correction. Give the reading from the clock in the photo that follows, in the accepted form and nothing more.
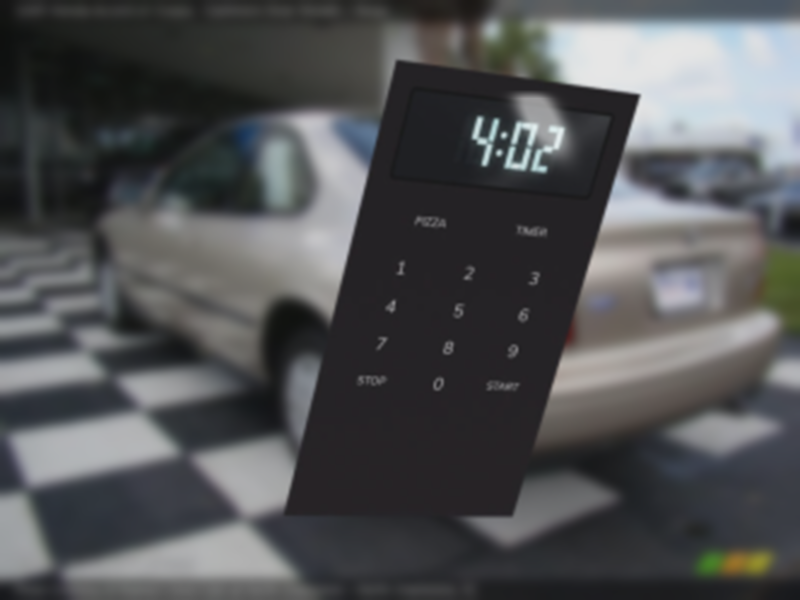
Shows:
4h02
